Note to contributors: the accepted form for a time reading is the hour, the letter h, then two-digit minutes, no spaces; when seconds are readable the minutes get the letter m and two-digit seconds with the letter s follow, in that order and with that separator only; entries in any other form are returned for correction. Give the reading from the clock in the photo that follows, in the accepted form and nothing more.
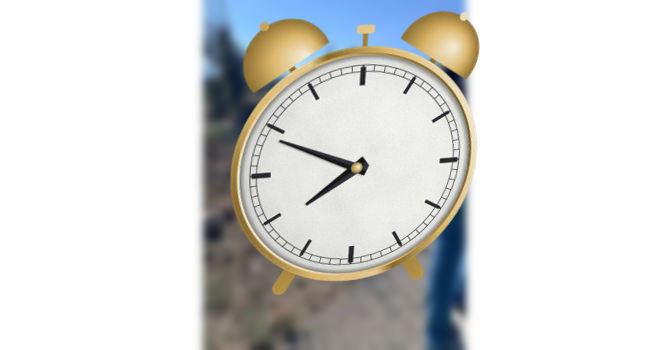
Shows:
7h49
